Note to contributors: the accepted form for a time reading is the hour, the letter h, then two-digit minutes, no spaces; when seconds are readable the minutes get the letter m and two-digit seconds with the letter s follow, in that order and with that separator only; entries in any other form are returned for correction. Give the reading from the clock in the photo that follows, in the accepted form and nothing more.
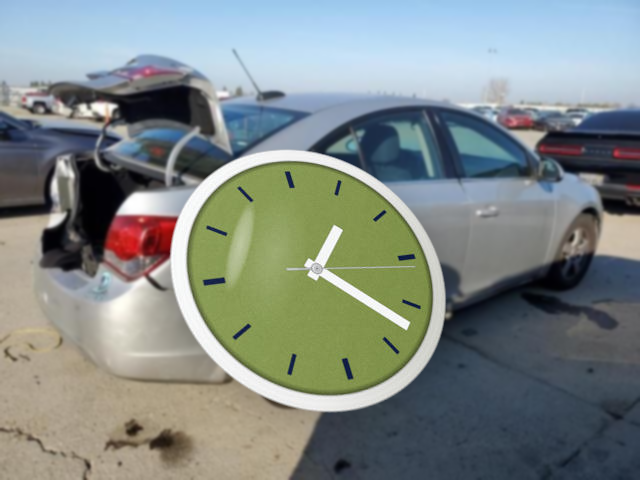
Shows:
1h22m16s
